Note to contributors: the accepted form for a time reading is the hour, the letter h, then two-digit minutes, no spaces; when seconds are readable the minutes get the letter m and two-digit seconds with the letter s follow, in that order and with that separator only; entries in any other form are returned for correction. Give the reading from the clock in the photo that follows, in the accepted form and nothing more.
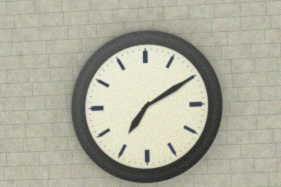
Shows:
7h10
